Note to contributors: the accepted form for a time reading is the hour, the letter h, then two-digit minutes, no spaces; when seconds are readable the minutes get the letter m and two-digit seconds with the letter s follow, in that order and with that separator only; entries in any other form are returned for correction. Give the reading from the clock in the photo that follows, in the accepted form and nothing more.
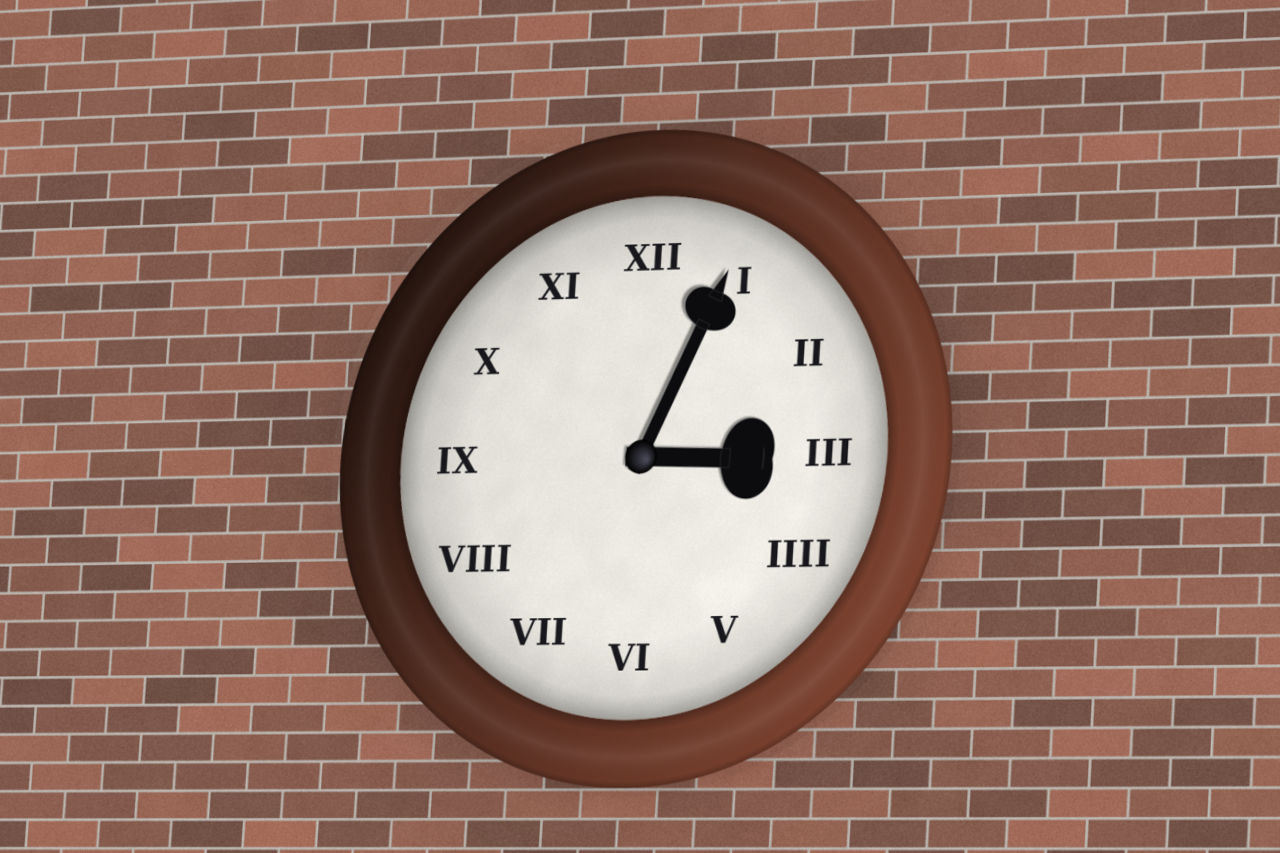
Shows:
3h04
